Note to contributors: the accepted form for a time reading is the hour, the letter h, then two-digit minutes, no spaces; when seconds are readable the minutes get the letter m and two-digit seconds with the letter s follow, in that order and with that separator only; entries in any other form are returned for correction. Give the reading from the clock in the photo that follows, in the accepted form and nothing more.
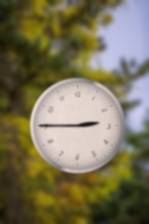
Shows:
2h45
